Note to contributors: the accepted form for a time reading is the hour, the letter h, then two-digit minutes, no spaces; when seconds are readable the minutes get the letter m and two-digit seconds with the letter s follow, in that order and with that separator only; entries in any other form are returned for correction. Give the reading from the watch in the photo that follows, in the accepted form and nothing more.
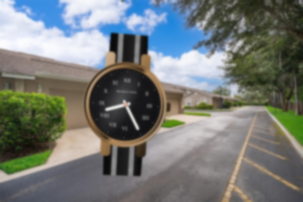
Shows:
8h25
